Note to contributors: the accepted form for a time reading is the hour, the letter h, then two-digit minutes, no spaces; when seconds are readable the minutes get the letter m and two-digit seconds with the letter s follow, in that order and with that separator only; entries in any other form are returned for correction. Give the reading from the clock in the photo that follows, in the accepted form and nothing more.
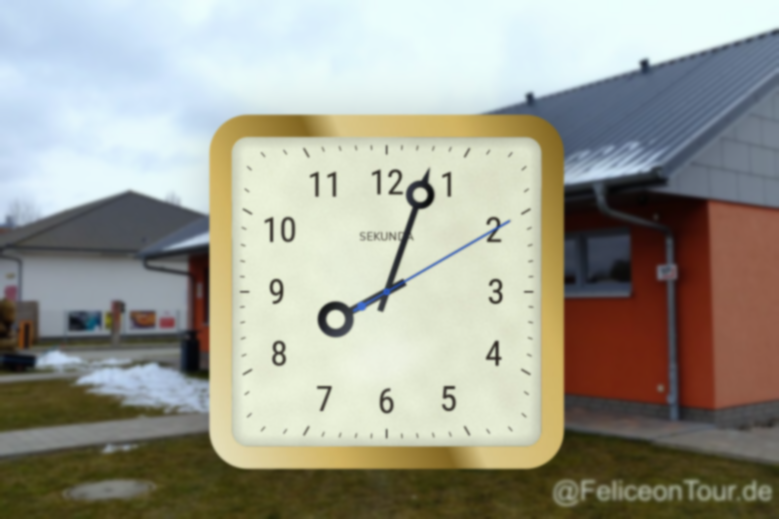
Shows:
8h03m10s
